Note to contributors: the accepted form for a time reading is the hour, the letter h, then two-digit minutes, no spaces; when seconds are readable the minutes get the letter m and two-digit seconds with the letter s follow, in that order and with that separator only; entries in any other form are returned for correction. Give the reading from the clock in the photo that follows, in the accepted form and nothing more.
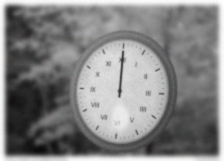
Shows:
12h00
